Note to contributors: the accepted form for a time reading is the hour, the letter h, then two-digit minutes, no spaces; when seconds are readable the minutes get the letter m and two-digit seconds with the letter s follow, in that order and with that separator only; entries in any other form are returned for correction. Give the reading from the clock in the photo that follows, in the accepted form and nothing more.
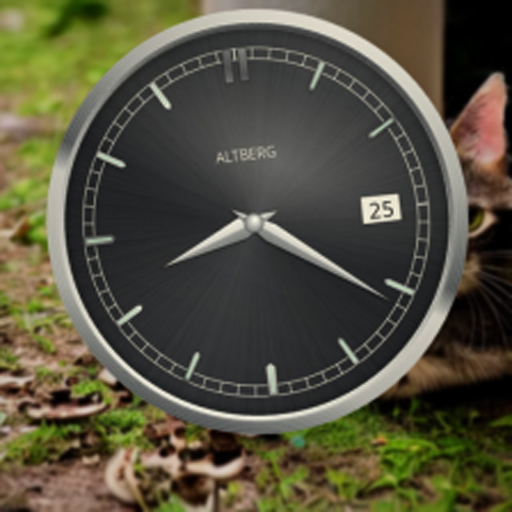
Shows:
8h21
